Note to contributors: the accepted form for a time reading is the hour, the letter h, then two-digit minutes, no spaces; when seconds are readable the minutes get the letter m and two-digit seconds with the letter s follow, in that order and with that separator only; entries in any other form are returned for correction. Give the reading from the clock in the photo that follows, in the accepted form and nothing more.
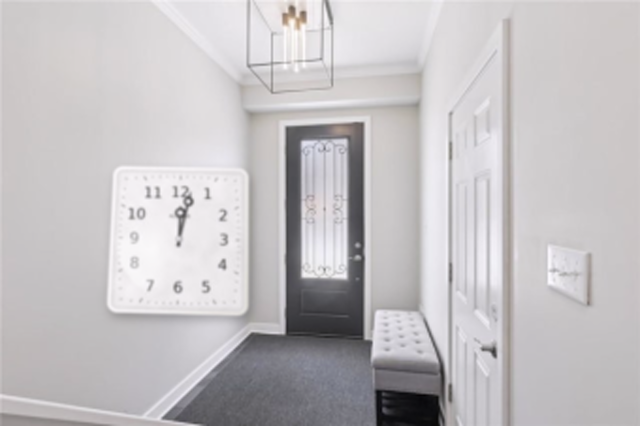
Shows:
12h02
